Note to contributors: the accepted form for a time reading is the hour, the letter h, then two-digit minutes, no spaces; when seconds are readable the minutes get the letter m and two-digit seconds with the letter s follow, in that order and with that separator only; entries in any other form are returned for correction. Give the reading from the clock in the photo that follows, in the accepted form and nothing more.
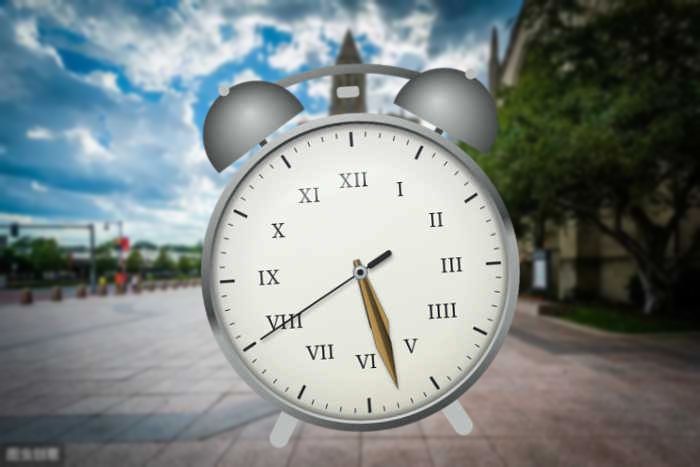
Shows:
5h27m40s
